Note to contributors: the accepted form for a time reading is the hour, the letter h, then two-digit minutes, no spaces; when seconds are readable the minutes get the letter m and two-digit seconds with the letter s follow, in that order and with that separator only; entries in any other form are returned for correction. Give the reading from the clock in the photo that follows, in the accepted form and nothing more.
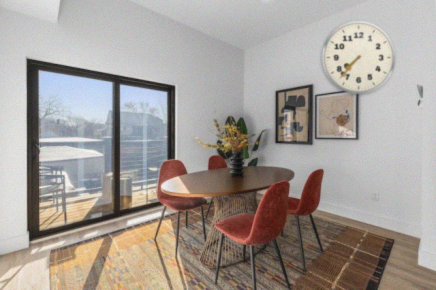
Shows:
7h37
